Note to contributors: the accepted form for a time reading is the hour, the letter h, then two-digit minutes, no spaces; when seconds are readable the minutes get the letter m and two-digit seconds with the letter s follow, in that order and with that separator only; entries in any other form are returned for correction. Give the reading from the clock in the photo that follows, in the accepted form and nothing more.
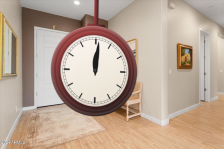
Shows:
12h01
